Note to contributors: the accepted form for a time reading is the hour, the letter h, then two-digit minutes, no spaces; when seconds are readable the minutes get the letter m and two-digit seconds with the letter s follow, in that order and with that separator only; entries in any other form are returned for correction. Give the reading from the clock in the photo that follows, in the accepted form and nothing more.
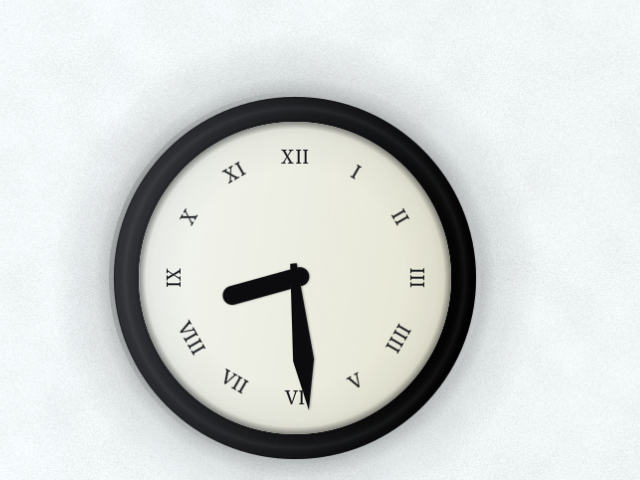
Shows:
8h29
